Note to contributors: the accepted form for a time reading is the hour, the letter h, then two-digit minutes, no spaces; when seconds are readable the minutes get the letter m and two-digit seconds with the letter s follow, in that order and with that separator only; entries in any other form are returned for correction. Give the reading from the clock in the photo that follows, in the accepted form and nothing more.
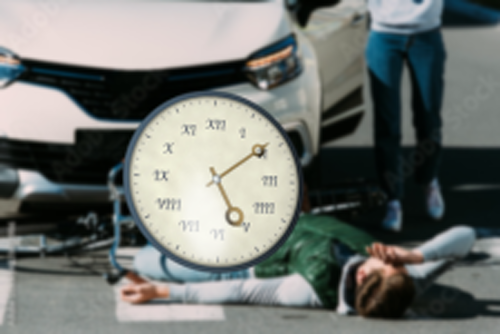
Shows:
5h09
